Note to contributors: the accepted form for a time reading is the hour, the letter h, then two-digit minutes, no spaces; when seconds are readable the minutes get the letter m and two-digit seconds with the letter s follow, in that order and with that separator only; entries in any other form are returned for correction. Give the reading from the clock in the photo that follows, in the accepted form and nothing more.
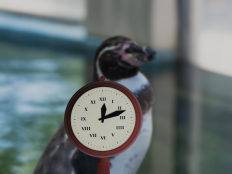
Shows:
12h12
